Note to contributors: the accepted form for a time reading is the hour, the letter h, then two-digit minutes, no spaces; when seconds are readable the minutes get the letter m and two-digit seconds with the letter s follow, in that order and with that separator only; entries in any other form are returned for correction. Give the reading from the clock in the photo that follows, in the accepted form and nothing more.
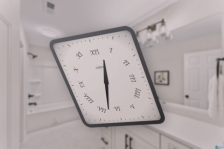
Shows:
12h33
